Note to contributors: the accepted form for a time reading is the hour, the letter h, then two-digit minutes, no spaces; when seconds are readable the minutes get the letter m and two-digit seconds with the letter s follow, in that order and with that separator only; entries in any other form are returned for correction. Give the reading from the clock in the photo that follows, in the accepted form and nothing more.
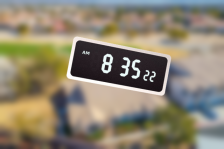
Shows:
8h35m22s
